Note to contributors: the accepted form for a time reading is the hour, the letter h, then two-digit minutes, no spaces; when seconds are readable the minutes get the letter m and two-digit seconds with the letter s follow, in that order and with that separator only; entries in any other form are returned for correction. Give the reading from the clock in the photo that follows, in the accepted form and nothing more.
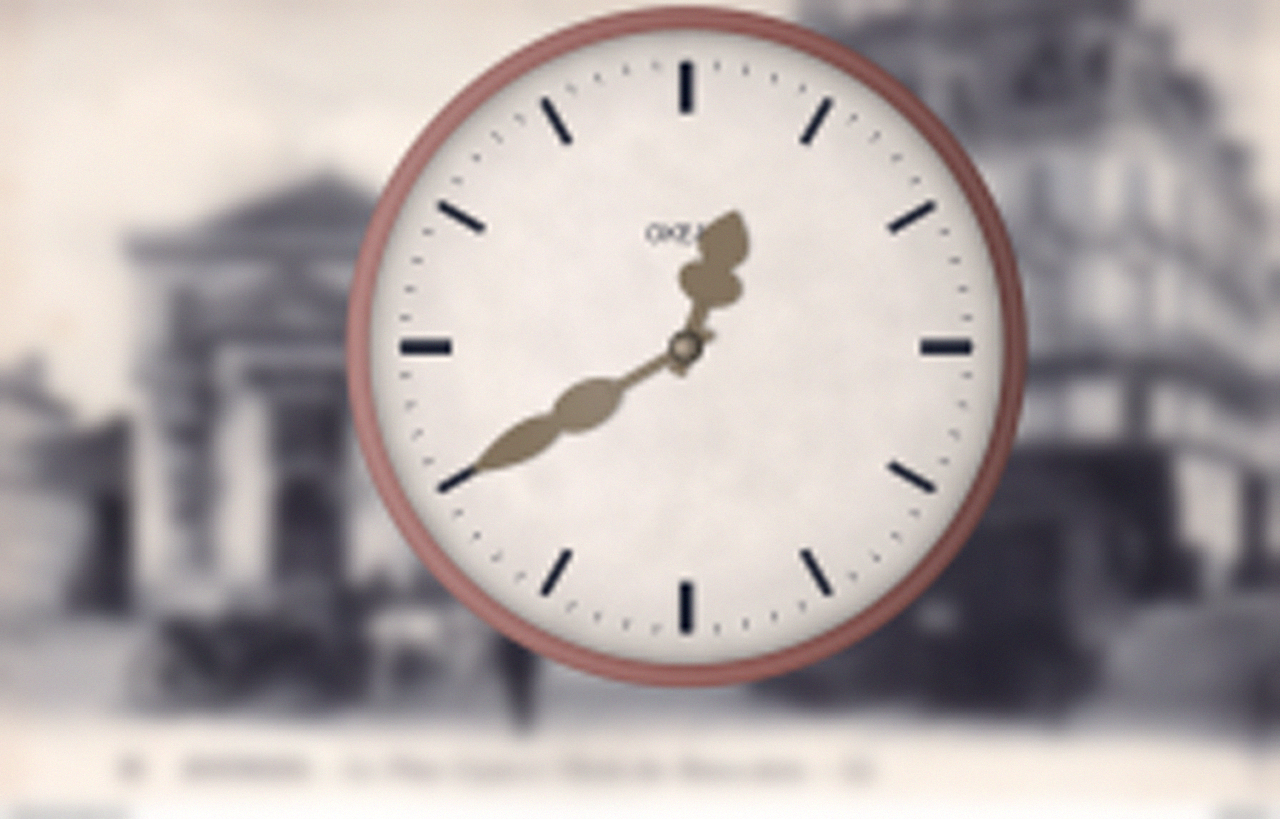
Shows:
12h40
